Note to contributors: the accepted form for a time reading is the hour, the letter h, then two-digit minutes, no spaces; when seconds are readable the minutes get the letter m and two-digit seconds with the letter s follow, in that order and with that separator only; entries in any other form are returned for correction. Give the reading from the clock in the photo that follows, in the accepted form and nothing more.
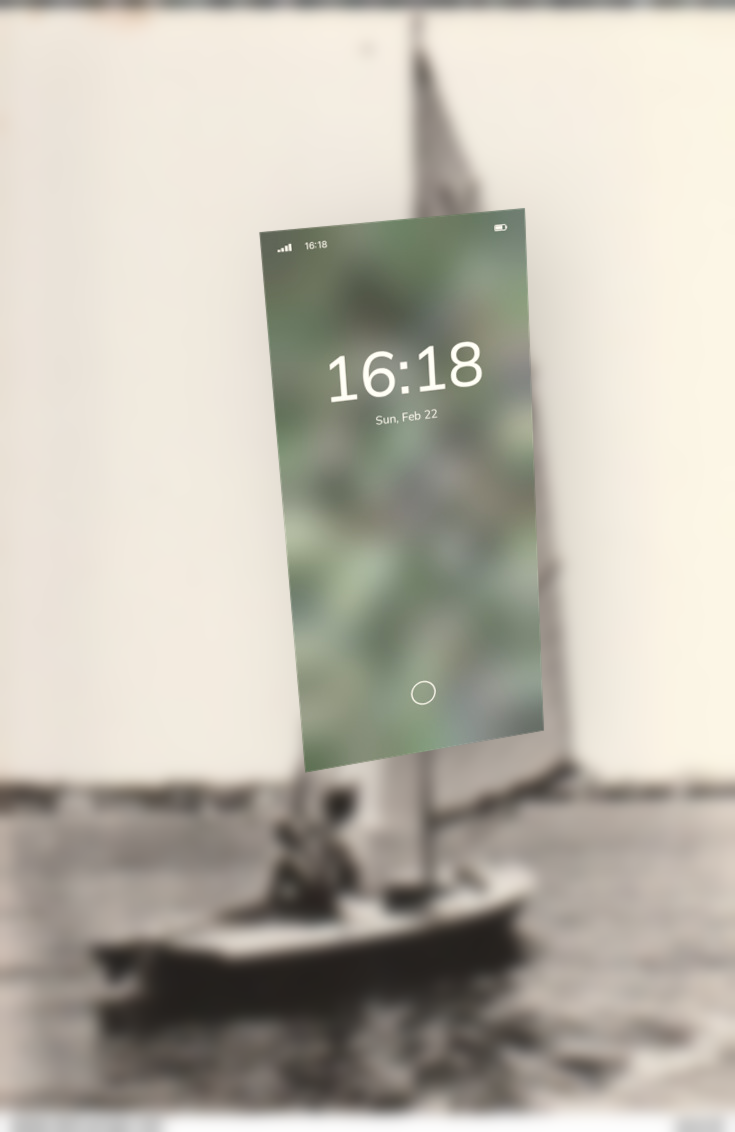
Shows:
16h18
